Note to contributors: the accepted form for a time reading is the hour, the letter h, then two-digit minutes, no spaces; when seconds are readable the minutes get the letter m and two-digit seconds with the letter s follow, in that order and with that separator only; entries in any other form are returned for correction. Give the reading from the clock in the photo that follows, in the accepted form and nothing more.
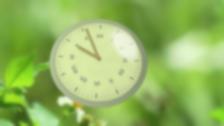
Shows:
9h56
